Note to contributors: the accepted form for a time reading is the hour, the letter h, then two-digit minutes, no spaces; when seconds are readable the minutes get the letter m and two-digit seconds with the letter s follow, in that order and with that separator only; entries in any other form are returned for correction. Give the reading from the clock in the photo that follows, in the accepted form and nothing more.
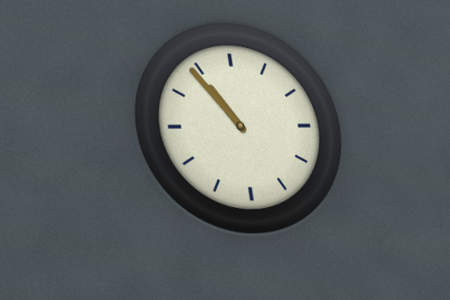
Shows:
10h54
